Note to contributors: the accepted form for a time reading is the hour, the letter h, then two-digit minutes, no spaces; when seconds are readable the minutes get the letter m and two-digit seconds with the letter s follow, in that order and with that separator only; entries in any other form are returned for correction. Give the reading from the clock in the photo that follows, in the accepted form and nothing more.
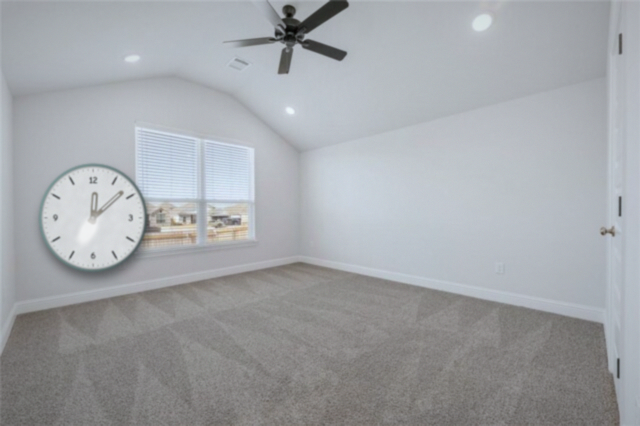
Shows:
12h08
